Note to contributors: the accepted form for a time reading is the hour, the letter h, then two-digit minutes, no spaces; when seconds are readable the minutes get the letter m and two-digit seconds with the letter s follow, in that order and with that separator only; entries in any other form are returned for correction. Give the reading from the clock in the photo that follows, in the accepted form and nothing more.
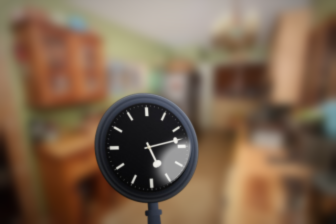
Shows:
5h13
